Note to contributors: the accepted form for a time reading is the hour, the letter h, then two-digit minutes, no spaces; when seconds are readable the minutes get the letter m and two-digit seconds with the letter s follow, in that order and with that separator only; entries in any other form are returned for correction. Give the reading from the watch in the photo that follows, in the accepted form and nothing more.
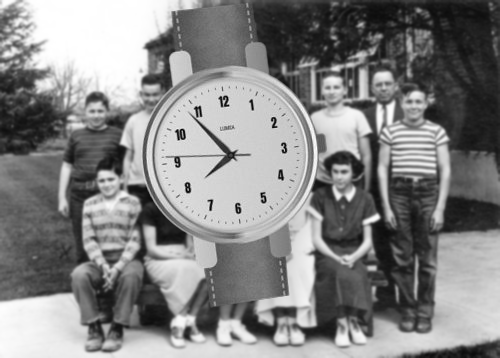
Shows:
7h53m46s
